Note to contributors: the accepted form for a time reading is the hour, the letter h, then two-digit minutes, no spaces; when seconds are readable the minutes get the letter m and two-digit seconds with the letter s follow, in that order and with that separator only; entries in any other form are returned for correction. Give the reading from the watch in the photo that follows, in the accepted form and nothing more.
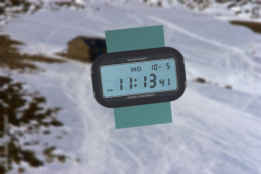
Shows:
11h13m41s
